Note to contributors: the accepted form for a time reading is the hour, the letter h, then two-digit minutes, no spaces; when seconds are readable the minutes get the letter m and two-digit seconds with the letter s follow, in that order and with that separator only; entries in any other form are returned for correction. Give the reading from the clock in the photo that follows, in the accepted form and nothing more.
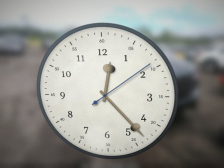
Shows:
12h23m09s
